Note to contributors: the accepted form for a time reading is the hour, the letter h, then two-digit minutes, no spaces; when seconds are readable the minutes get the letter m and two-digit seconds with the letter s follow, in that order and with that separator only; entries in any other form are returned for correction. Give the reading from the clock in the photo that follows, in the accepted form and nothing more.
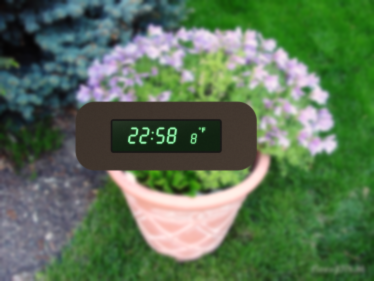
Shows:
22h58
